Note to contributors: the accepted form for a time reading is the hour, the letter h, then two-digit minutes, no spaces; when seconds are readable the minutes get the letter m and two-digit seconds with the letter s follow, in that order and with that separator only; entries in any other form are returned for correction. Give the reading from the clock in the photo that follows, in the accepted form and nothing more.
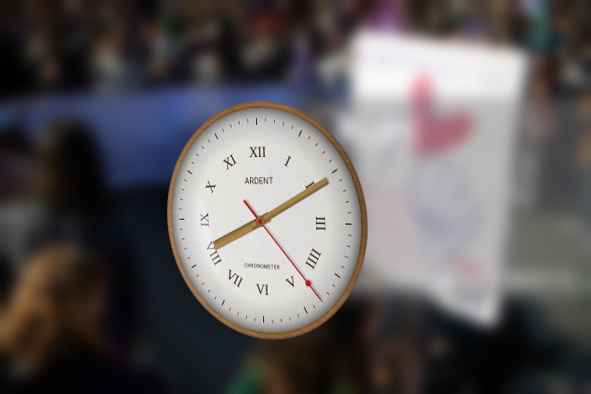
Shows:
8h10m23s
